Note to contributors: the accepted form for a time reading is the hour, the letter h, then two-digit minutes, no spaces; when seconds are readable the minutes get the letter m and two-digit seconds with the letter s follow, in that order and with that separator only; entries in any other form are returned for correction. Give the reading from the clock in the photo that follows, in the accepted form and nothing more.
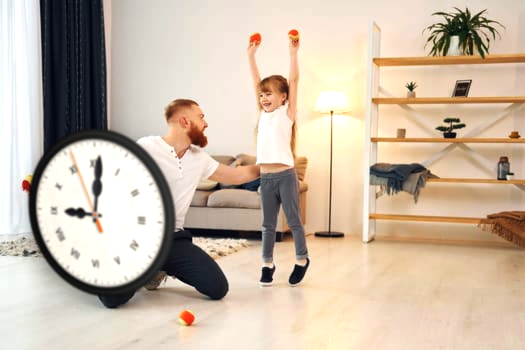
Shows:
9h00m56s
